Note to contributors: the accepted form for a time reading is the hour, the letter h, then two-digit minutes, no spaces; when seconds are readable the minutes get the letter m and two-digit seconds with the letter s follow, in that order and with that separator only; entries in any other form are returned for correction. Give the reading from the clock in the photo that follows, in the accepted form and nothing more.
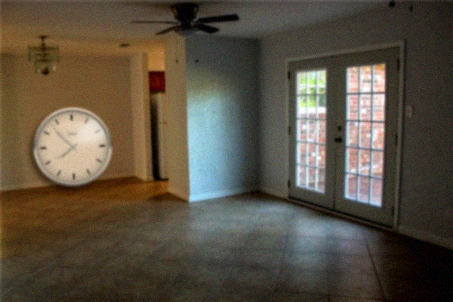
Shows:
7h53
